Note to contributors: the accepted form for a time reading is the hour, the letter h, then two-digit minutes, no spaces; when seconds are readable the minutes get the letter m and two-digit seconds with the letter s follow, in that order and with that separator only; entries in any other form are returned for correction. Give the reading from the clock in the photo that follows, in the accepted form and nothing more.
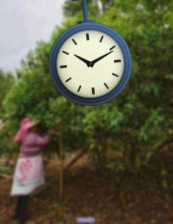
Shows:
10h11
